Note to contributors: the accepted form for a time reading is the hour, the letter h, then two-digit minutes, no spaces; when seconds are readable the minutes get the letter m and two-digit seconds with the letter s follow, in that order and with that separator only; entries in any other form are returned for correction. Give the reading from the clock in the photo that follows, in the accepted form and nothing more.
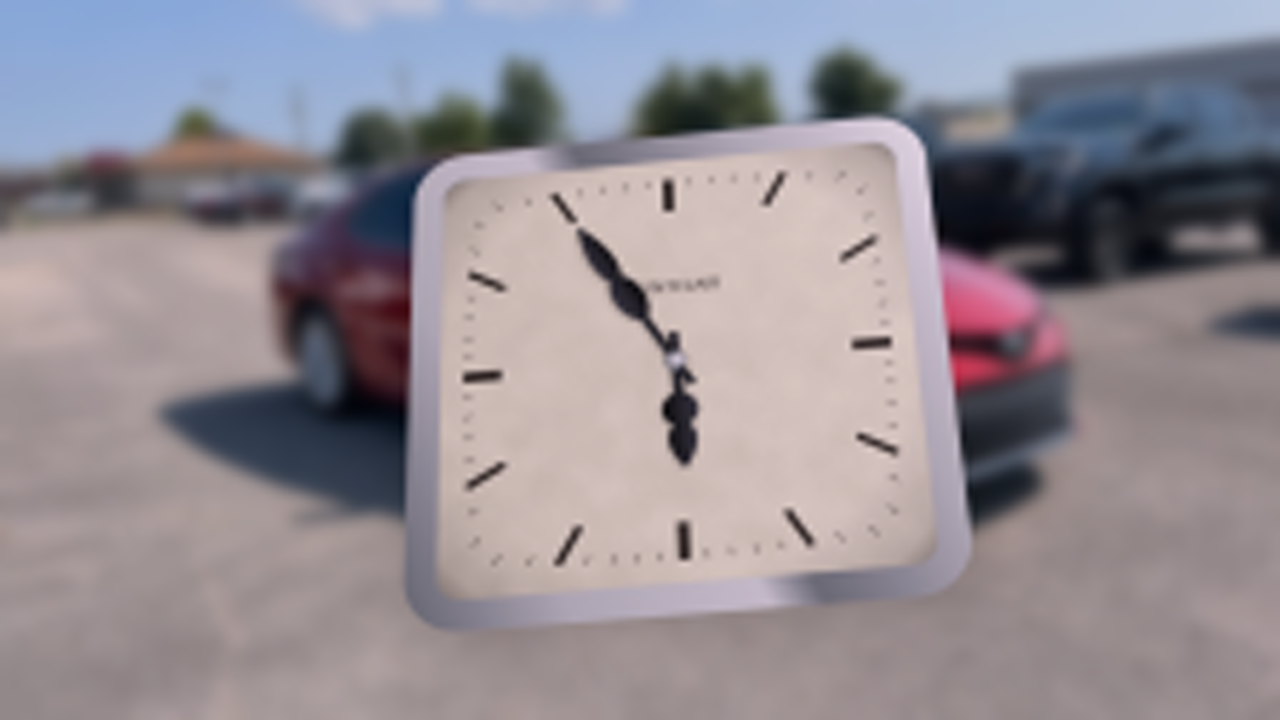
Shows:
5h55
